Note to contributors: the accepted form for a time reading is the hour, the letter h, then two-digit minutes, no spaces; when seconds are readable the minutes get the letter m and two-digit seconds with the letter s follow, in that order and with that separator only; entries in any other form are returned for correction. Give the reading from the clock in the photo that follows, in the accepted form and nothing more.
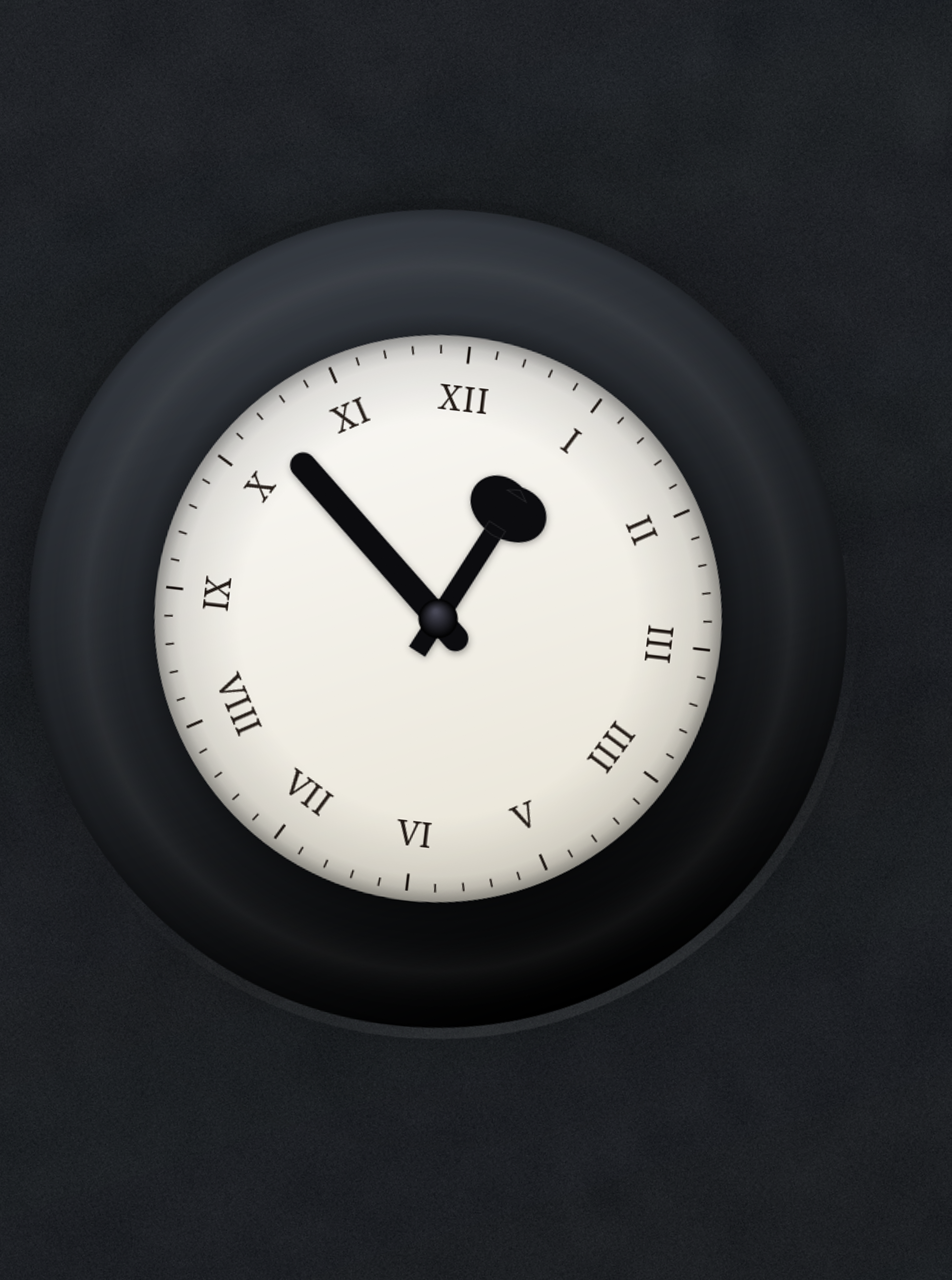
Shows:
12h52
